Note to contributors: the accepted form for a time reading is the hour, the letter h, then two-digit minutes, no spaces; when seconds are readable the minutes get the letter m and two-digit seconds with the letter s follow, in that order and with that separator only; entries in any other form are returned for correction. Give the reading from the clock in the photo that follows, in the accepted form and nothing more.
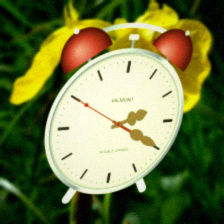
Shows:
2h19m50s
